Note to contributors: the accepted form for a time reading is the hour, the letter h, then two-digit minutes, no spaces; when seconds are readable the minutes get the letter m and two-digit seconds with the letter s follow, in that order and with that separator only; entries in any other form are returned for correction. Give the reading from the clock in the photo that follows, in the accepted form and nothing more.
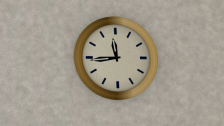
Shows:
11h44
